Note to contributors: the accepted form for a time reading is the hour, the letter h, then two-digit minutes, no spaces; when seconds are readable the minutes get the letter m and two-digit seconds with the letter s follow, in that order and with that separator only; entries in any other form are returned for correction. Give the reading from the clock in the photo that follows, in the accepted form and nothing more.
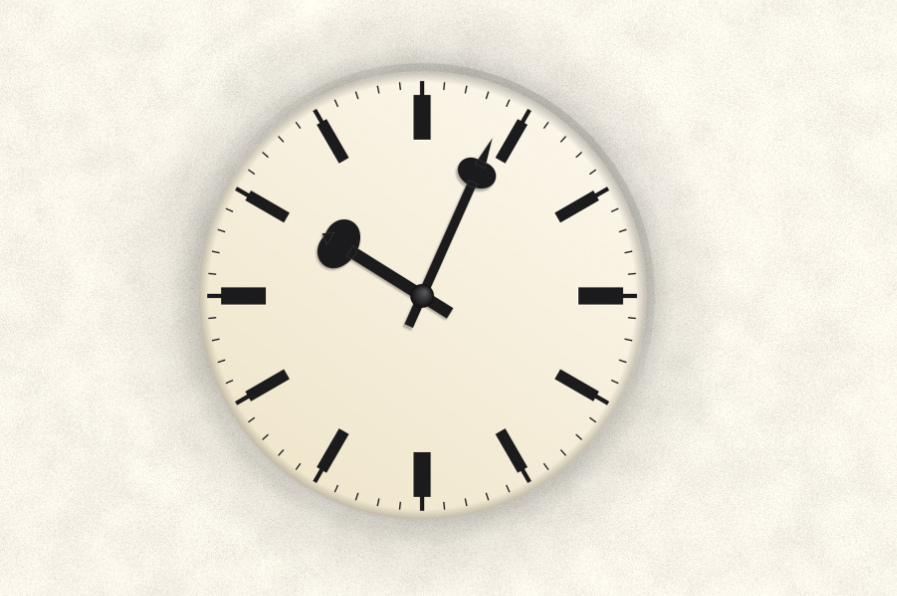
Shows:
10h04
